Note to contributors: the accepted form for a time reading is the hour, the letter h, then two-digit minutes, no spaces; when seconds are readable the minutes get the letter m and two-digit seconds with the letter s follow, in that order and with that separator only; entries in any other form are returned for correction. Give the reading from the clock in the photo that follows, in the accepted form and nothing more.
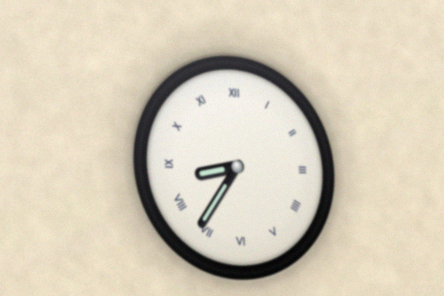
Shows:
8h36
